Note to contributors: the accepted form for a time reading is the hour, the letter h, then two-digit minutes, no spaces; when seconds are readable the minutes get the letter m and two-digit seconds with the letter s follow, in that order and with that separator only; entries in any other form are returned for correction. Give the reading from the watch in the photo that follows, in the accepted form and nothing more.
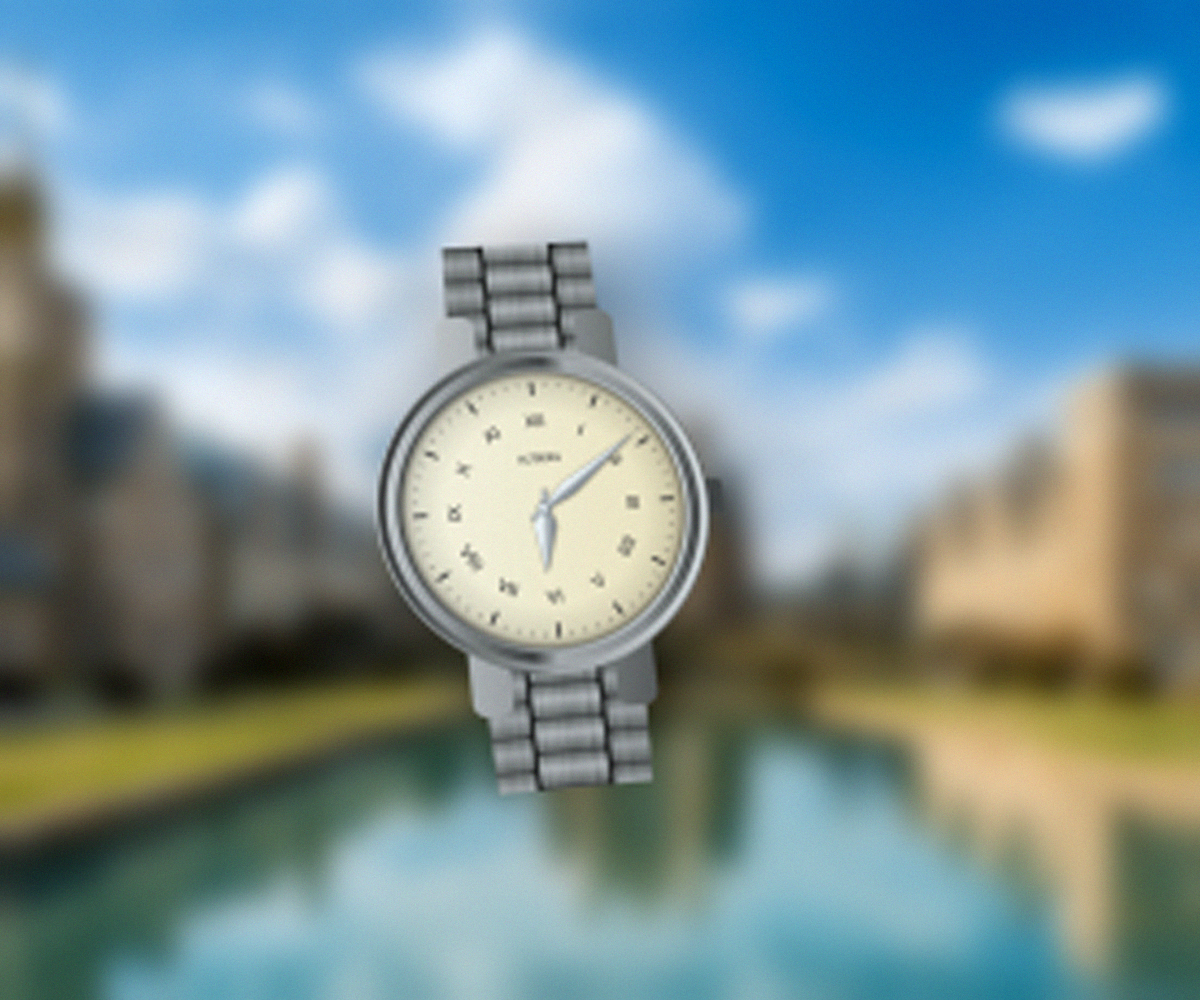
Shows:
6h09
